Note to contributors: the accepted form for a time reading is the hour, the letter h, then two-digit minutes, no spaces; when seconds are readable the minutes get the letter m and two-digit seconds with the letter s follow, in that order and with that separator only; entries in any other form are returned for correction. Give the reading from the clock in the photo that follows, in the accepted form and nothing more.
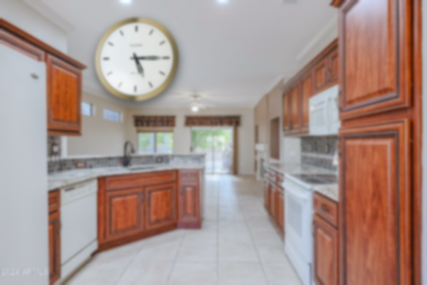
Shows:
5h15
